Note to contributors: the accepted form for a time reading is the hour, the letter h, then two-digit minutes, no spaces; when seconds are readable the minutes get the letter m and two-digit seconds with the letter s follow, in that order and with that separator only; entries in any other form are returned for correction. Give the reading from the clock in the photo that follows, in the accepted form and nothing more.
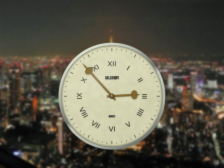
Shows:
2h53
